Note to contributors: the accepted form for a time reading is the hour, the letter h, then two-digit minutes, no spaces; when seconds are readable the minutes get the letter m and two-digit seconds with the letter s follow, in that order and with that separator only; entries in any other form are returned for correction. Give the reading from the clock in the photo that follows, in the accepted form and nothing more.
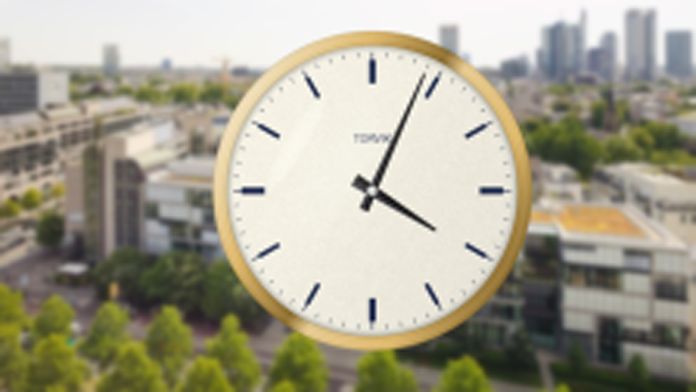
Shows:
4h04
